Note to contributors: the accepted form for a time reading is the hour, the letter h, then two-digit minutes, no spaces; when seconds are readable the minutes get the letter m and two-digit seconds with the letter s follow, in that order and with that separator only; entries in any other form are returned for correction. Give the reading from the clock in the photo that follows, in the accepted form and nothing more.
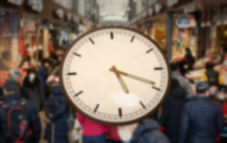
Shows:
5h19
